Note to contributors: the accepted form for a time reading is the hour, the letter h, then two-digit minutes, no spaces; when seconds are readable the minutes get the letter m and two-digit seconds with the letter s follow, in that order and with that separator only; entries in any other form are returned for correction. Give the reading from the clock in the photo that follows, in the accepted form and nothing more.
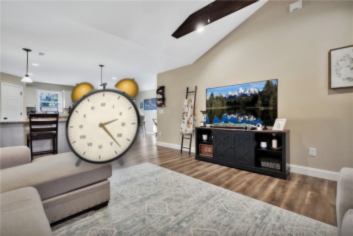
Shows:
2h23
